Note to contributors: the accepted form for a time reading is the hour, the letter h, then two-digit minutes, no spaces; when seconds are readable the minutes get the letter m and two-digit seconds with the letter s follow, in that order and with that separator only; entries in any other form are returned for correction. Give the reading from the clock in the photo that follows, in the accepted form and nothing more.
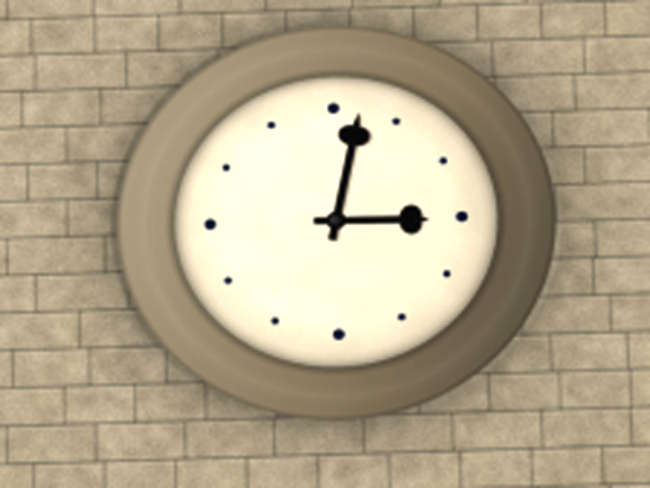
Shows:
3h02
